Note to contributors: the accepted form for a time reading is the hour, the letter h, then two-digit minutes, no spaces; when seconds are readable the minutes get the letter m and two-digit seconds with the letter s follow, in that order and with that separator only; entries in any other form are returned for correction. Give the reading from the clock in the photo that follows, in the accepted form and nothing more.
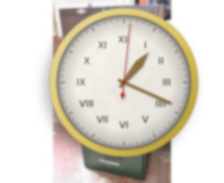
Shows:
1h19m01s
